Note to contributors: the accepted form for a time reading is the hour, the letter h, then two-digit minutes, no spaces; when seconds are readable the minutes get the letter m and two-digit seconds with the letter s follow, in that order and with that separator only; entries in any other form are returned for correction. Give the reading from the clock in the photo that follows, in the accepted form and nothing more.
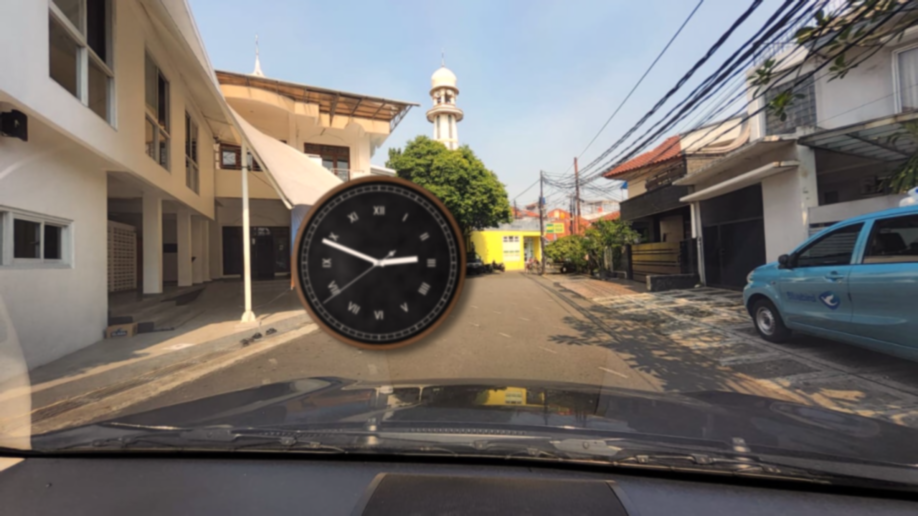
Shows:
2h48m39s
